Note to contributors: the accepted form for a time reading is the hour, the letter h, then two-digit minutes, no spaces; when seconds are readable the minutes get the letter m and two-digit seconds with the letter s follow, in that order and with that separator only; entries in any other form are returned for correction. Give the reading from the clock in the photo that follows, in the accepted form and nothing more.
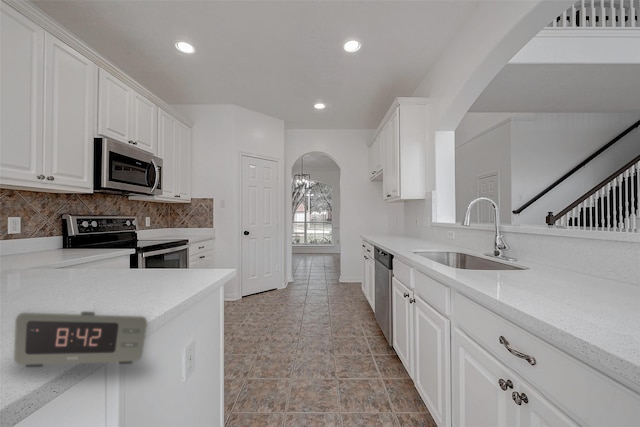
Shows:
8h42
